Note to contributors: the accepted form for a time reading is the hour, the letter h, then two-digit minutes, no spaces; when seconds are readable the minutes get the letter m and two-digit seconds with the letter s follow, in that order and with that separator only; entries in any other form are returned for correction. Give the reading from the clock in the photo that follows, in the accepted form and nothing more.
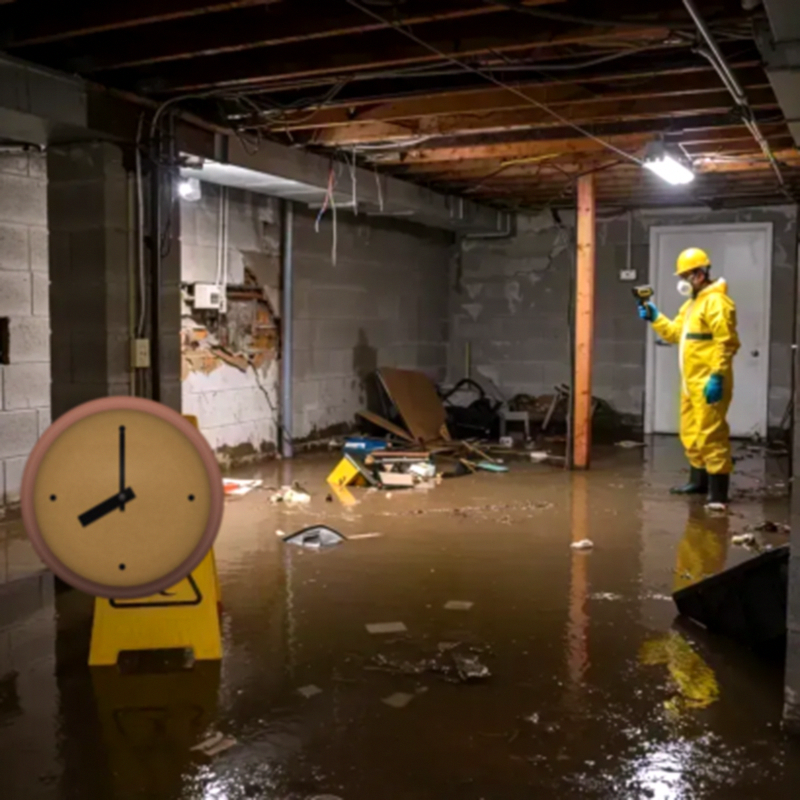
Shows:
8h00
